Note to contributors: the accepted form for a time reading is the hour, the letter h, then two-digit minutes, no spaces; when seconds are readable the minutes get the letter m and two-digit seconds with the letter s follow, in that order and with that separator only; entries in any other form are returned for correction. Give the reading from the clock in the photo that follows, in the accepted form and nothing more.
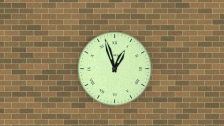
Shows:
12h57
